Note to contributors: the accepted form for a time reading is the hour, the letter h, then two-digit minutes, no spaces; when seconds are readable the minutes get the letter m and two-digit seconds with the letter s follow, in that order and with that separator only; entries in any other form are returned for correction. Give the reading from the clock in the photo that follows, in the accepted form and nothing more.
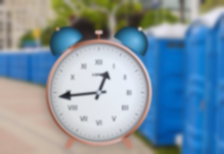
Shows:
12h44
